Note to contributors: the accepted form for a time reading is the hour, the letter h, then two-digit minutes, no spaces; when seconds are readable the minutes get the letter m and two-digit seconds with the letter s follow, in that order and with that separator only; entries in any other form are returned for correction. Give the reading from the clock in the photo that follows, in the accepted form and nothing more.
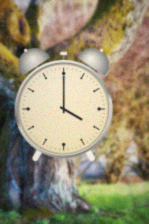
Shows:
4h00
